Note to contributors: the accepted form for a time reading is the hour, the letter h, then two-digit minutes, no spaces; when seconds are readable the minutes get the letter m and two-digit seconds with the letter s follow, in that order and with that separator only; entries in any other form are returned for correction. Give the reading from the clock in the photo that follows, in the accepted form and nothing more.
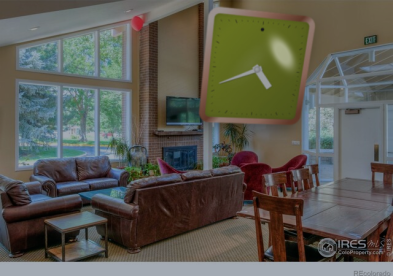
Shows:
4h41
